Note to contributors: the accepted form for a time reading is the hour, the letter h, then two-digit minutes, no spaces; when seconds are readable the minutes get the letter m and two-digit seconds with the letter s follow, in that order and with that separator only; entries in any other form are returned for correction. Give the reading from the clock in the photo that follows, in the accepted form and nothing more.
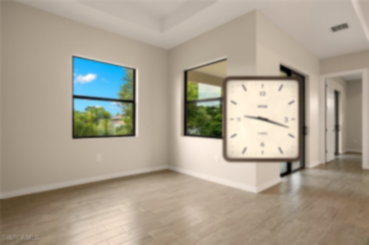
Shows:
9h18
